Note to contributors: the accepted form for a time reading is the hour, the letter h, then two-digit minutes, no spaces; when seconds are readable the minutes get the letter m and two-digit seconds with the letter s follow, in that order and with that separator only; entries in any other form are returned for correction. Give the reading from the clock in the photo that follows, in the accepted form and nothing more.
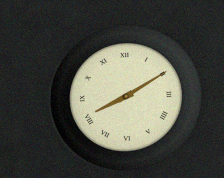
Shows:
8h10
